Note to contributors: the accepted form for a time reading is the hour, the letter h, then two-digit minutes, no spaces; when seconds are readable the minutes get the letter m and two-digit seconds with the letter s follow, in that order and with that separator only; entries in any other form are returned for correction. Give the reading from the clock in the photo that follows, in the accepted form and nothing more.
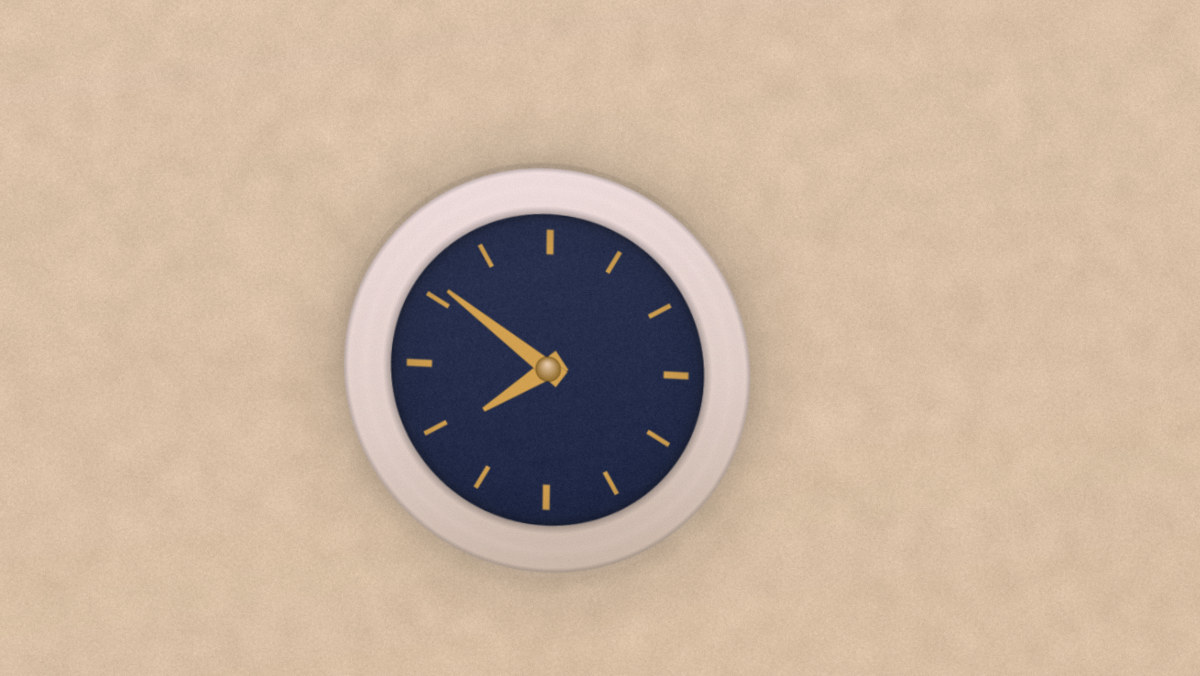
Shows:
7h51
